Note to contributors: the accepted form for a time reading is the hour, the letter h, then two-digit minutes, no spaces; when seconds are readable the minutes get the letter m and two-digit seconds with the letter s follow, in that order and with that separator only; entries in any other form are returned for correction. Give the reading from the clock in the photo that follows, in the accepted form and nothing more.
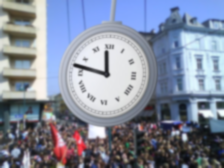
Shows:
11h47
